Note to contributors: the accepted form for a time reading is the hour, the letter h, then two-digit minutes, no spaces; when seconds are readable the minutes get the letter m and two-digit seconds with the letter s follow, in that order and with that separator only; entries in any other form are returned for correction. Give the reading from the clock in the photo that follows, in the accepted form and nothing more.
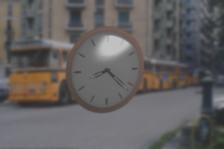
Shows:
8h22
